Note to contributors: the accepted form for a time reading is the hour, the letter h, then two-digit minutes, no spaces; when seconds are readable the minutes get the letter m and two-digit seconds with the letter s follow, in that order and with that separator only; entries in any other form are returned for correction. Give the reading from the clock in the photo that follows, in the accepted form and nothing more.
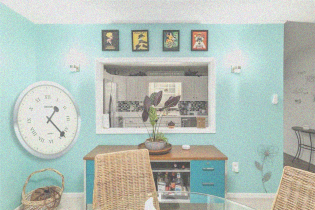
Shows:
1h23
